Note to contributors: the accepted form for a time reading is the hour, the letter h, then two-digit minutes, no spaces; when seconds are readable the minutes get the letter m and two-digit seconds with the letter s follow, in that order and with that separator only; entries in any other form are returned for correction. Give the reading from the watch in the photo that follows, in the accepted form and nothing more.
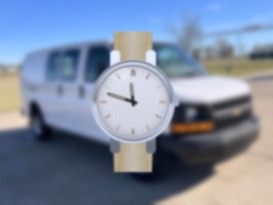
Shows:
11h48
